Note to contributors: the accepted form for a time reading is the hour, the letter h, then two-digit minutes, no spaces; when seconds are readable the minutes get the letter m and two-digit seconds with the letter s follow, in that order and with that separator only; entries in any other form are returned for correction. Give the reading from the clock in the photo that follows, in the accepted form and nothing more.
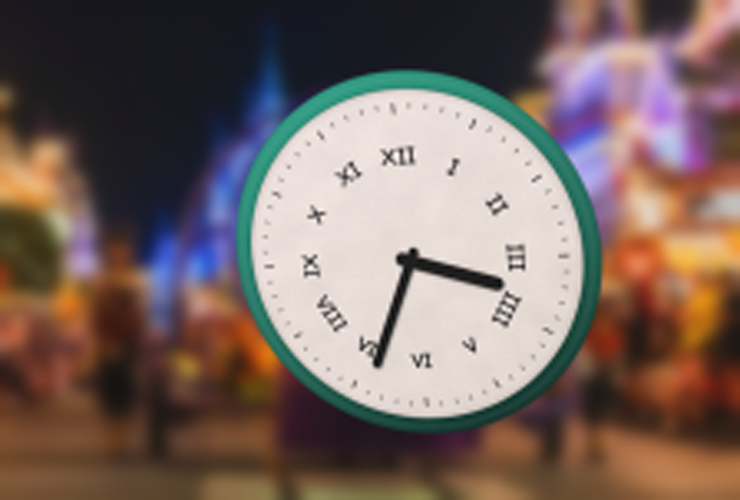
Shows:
3h34
